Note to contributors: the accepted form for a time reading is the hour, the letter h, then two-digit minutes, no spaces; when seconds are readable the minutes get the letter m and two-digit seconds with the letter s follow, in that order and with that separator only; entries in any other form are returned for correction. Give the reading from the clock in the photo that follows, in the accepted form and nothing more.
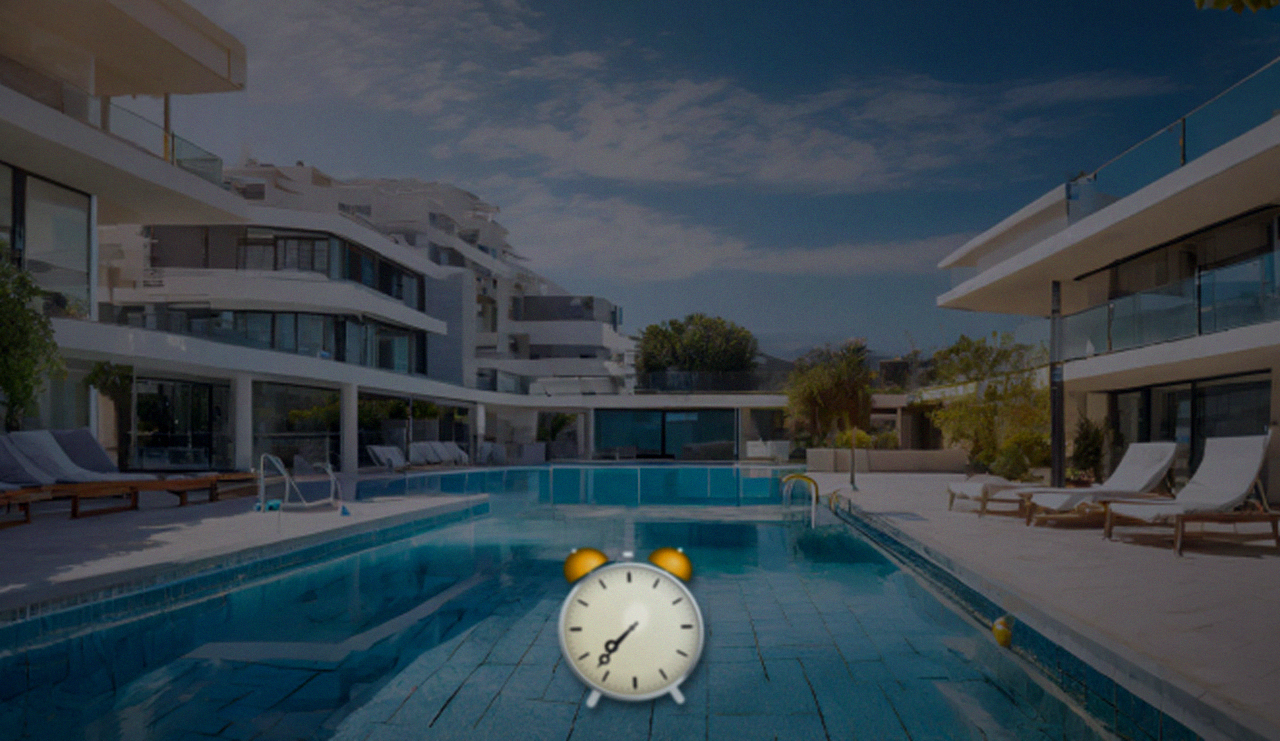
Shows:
7h37
